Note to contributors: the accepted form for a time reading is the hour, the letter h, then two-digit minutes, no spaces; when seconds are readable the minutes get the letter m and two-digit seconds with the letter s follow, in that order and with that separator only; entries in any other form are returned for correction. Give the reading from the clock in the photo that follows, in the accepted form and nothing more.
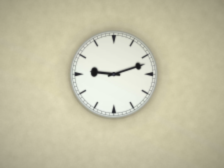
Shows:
9h12
